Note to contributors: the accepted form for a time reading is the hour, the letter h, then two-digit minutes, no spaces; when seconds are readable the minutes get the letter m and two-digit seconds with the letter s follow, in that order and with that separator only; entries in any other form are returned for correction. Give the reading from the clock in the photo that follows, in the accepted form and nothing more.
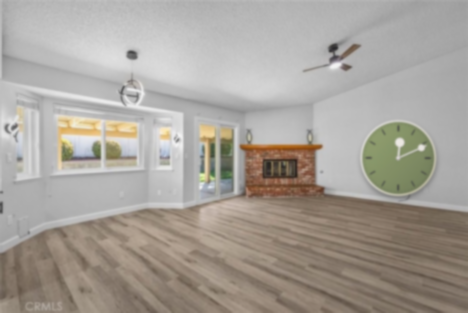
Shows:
12h11
